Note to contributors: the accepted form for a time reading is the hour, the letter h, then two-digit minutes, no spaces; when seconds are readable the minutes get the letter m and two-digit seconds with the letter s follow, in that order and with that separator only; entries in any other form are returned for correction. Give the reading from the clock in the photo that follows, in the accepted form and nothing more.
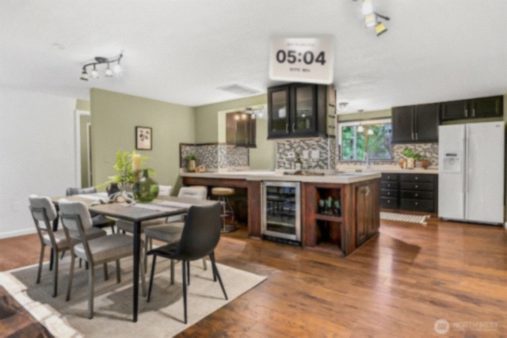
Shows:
5h04
